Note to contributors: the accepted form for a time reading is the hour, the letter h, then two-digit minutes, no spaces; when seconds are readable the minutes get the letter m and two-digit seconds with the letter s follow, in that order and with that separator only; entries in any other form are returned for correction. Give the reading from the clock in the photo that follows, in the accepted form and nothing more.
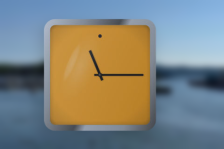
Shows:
11h15
